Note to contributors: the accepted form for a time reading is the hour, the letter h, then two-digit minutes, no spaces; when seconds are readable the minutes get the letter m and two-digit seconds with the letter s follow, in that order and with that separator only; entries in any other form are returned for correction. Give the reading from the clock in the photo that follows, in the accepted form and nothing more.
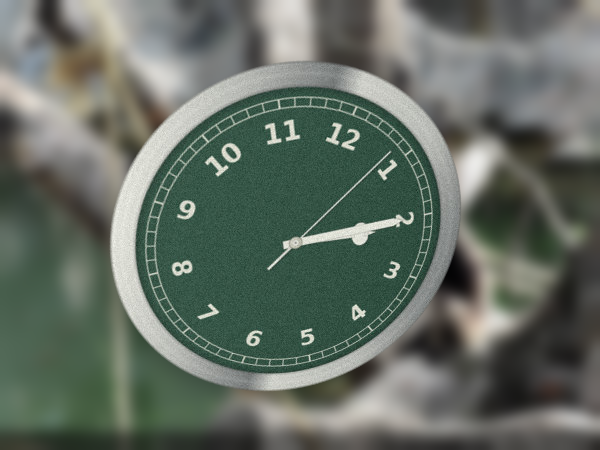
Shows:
2h10m04s
